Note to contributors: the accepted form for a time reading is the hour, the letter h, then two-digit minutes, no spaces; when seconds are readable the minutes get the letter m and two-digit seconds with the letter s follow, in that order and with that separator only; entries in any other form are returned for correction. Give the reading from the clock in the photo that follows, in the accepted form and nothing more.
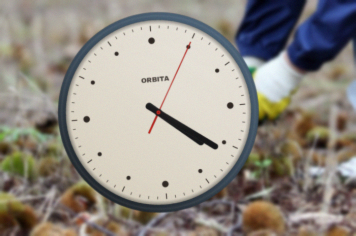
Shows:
4h21m05s
